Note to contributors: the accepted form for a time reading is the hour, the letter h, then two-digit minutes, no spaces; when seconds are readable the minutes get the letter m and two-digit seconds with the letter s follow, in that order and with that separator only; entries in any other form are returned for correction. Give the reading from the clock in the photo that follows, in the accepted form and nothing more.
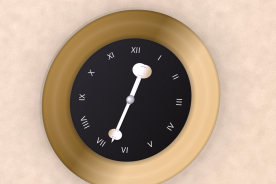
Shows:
12h33
